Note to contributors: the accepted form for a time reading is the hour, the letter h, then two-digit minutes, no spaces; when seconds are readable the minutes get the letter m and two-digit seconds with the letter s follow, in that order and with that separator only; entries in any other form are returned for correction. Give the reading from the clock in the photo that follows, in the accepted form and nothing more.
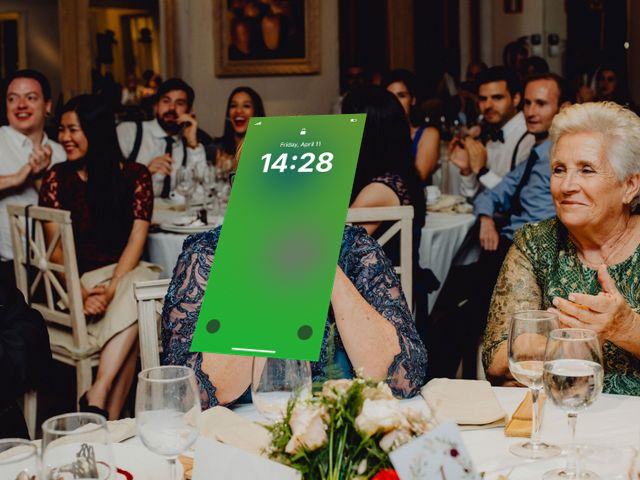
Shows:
14h28
